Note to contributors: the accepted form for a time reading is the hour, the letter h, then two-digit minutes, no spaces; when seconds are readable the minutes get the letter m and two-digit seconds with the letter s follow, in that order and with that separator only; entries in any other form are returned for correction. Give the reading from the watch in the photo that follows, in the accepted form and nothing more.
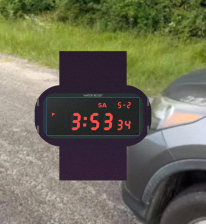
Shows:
3h53m34s
